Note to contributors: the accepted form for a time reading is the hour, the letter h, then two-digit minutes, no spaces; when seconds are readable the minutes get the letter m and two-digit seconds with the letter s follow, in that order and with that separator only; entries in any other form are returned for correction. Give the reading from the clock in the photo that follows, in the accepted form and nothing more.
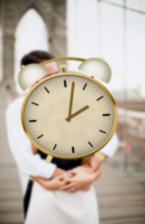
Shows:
2h02
